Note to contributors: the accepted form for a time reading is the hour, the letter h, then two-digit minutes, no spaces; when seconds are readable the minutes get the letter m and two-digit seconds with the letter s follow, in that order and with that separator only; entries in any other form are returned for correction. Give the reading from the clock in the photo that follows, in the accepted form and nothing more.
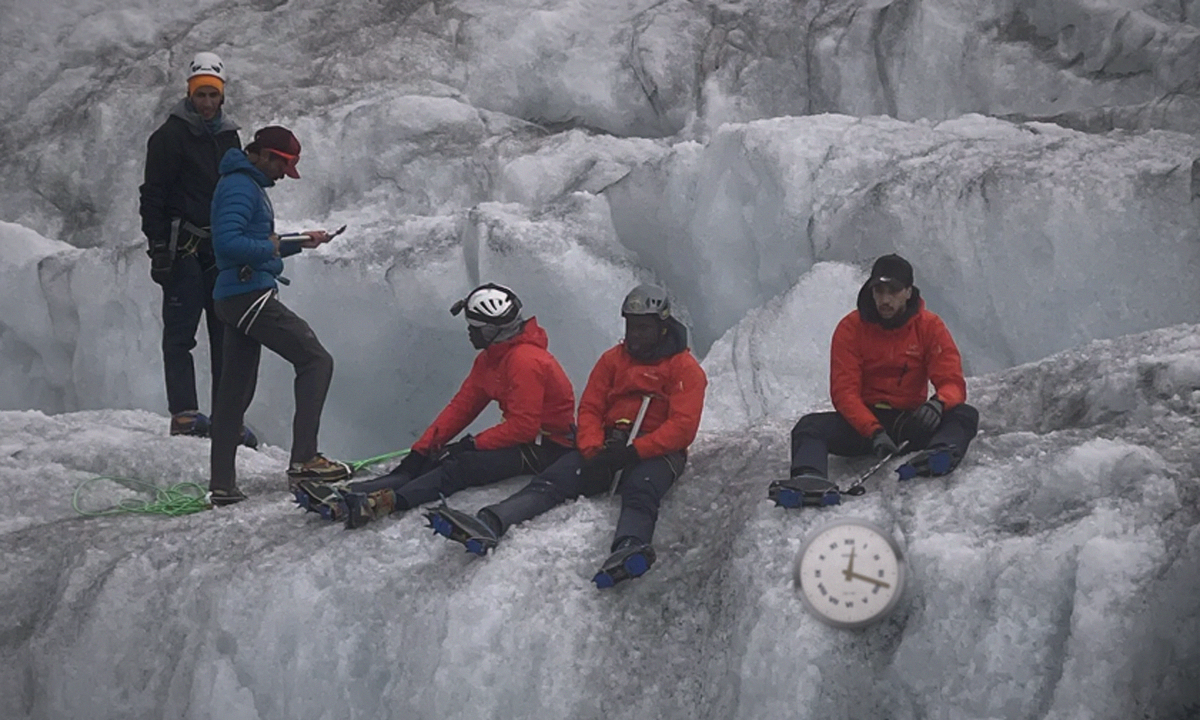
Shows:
12h18
